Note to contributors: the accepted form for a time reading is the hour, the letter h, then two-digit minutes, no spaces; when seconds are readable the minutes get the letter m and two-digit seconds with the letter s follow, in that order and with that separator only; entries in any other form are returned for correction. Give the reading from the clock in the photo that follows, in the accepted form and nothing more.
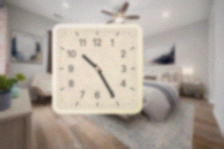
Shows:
10h25
